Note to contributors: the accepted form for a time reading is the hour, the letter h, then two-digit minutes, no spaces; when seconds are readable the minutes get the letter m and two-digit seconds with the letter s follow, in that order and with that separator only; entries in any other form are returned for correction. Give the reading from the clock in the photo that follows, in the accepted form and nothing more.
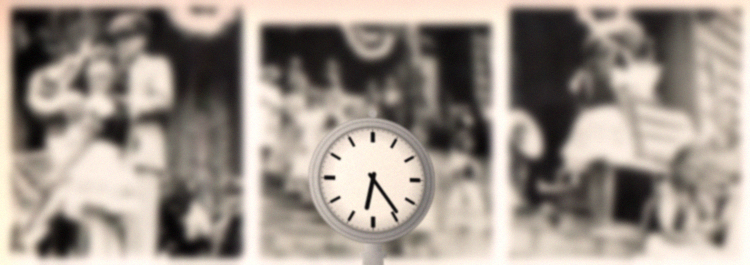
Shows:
6h24
